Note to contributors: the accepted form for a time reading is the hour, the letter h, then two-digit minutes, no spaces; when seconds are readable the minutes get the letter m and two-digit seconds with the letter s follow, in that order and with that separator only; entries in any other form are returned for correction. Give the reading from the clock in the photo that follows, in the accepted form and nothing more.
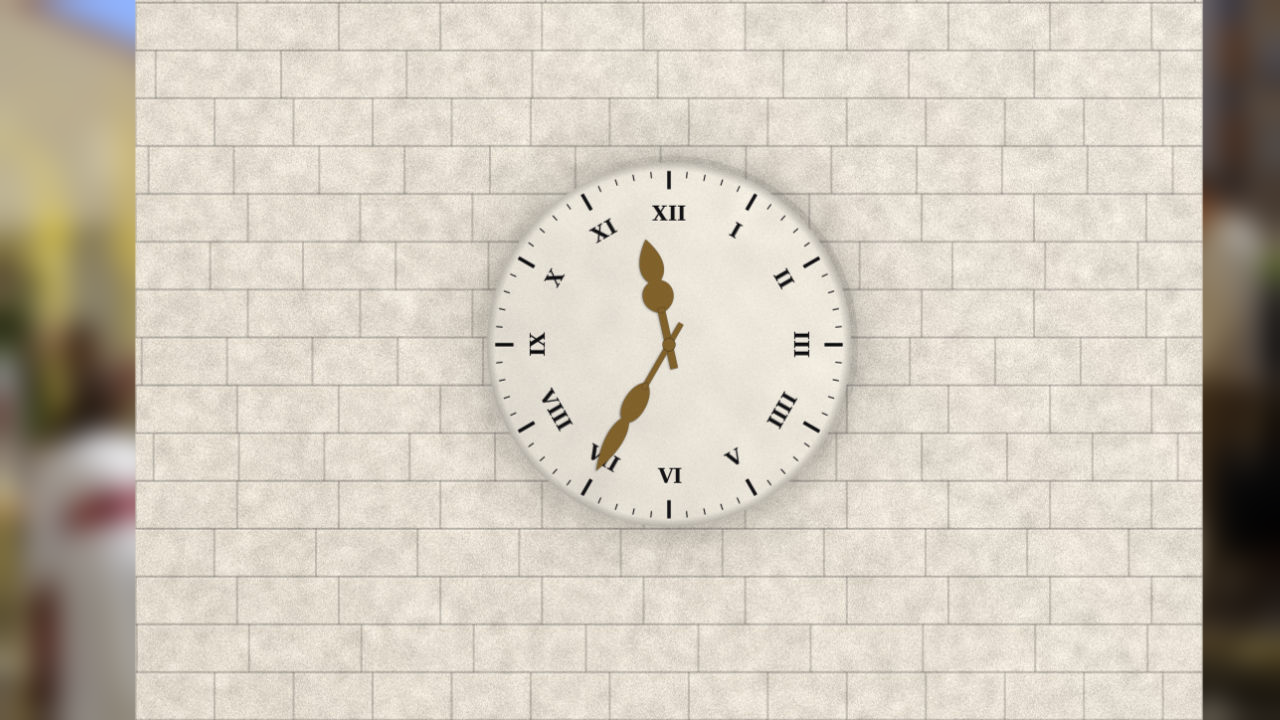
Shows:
11h35
